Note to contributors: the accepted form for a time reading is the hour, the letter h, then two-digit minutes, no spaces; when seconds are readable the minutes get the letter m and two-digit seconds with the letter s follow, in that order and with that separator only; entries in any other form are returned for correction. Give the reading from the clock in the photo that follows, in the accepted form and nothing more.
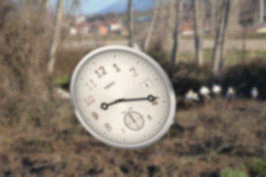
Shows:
9h19
